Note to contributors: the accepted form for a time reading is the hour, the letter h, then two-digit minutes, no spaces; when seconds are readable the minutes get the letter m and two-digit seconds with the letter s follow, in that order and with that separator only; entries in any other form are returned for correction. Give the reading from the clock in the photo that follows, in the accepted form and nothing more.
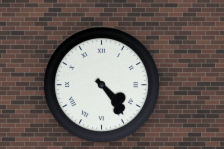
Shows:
4h24
